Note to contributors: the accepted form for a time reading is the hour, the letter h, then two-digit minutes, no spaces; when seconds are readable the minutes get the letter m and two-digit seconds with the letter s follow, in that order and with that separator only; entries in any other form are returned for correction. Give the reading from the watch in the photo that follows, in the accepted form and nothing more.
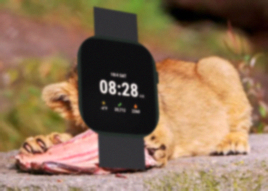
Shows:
8h28
